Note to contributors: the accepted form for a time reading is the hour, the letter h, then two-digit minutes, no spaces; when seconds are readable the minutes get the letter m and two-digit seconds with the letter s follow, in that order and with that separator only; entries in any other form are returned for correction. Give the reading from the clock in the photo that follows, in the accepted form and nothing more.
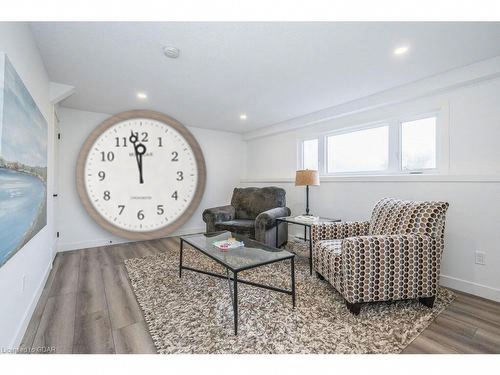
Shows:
11h58
